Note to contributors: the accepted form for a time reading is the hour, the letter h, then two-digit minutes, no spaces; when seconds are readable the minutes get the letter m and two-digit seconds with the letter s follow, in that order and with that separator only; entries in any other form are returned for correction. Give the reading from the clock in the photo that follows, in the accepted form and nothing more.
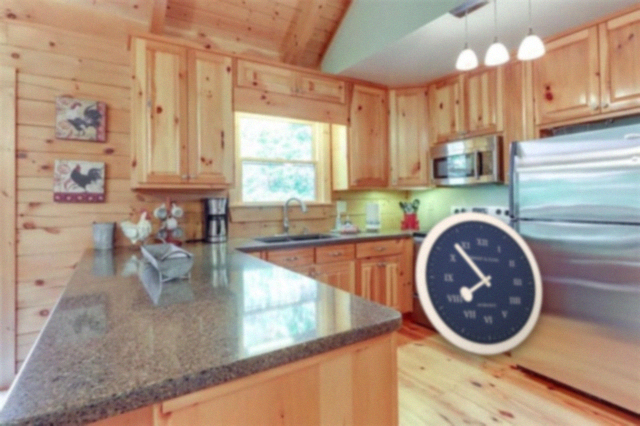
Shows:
7h53
